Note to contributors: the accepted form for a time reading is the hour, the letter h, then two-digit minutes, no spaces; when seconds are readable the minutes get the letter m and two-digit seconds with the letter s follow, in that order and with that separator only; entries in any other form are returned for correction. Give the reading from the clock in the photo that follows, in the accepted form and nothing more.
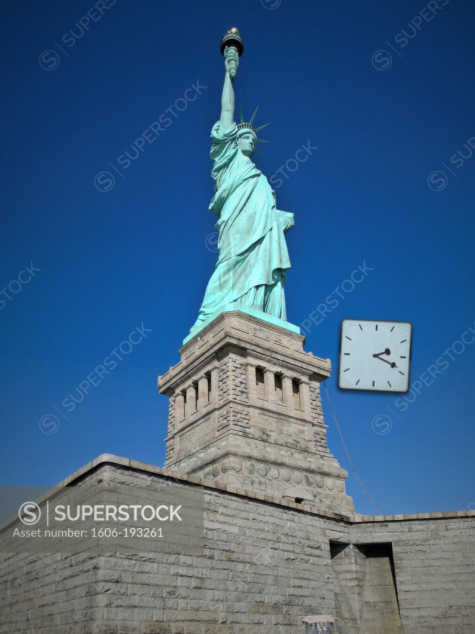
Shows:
2h19
